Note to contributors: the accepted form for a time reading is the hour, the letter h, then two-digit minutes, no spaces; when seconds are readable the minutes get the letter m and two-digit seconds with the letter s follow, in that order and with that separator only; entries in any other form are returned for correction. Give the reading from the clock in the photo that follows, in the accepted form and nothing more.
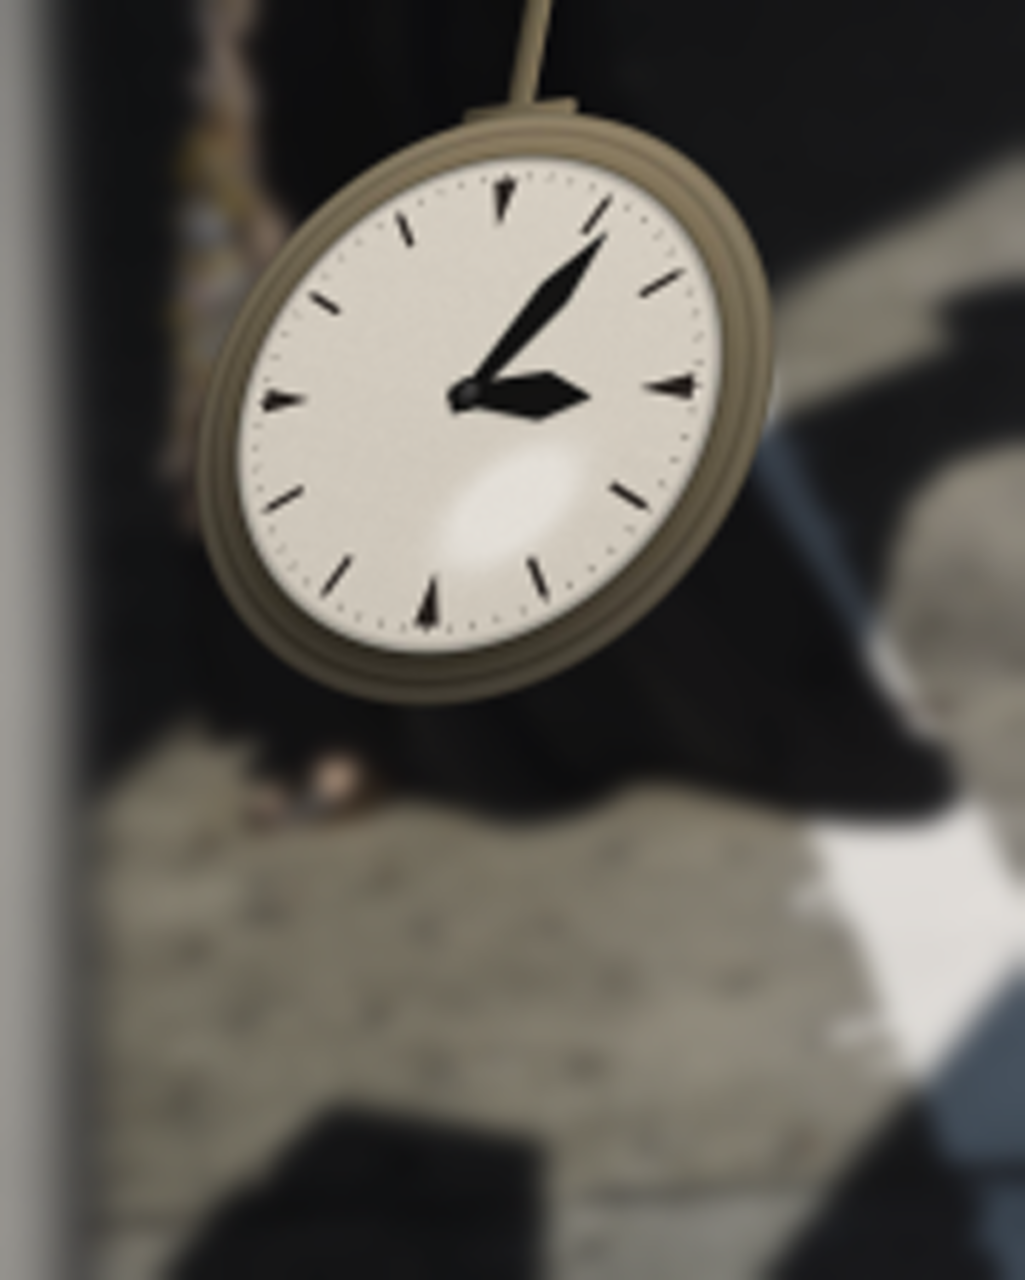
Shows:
3h06
